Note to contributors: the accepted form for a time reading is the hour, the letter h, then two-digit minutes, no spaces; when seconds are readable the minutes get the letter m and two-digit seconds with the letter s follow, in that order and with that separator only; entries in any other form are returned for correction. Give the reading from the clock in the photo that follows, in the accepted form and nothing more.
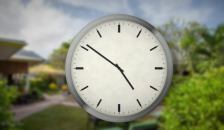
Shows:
4h51
